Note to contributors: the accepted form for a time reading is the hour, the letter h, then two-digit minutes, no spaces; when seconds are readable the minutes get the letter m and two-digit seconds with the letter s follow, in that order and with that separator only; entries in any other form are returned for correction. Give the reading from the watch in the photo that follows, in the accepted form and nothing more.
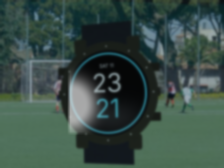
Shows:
23h21
